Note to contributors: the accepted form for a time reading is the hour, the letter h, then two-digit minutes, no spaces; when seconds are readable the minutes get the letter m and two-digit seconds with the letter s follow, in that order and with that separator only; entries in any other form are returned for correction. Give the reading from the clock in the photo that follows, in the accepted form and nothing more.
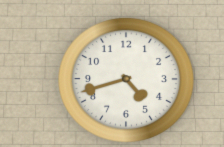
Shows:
4h42
